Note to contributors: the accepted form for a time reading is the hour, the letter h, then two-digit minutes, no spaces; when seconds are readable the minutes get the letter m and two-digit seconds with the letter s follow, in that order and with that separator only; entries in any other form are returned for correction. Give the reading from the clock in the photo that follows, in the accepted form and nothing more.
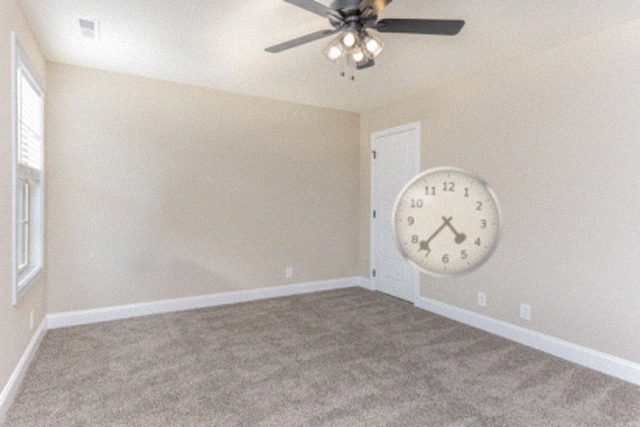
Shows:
4h37
